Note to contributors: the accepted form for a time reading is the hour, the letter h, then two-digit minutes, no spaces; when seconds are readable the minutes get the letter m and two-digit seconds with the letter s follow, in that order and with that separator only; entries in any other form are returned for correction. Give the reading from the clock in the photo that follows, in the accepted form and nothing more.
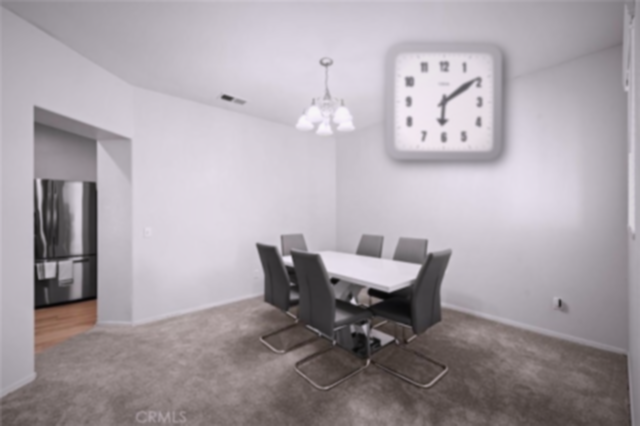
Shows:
6h09
